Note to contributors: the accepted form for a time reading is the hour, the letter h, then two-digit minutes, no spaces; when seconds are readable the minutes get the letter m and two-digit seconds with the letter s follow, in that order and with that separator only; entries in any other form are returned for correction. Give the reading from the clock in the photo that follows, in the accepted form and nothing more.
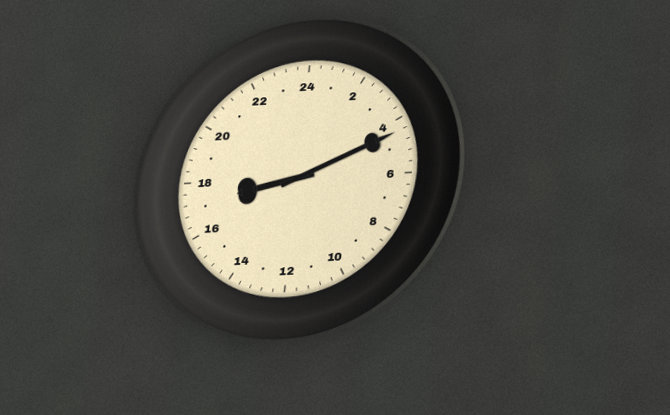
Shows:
17h11
